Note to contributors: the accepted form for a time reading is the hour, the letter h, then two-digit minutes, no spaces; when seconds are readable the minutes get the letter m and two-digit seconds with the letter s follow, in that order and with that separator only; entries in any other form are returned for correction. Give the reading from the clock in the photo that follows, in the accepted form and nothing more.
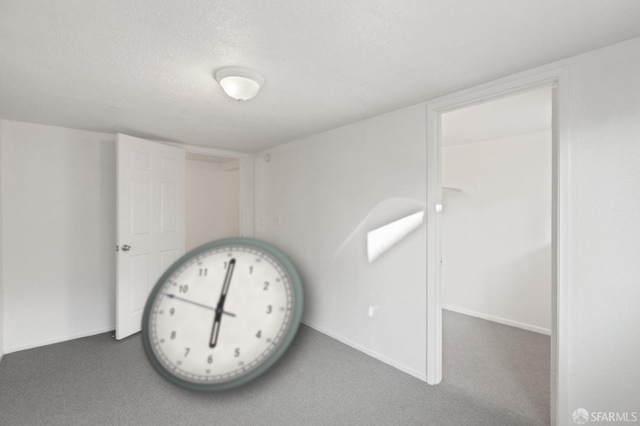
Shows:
6h00m48s
